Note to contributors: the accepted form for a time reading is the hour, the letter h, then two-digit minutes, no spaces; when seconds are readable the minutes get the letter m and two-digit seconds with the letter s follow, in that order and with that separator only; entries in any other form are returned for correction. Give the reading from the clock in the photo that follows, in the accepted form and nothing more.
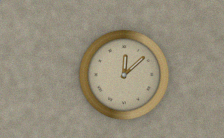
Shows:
12h08
